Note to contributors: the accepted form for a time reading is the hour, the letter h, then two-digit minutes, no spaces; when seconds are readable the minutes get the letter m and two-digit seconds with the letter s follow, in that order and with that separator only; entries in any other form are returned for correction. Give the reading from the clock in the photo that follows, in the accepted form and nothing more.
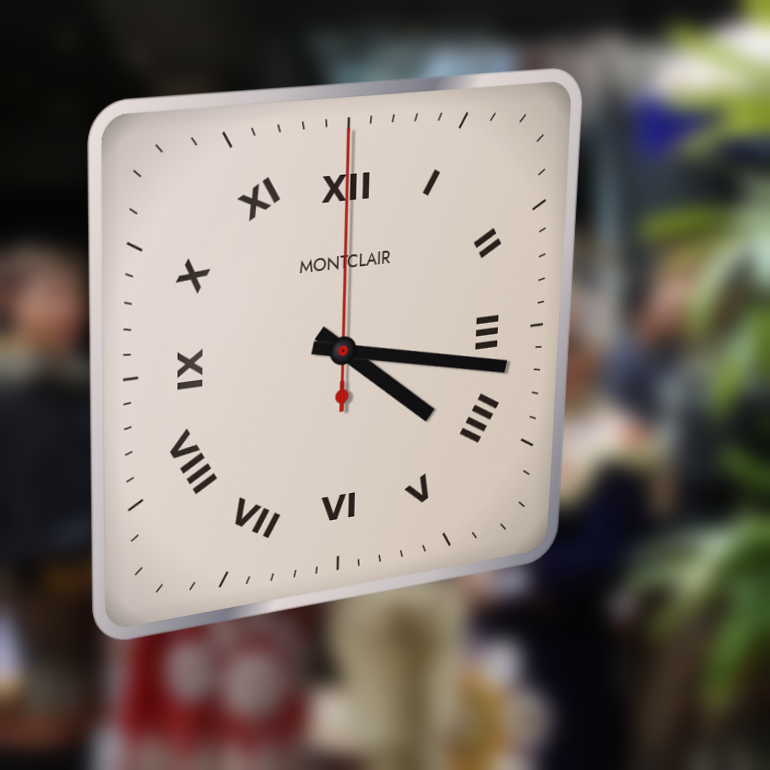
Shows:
4h17m00s
